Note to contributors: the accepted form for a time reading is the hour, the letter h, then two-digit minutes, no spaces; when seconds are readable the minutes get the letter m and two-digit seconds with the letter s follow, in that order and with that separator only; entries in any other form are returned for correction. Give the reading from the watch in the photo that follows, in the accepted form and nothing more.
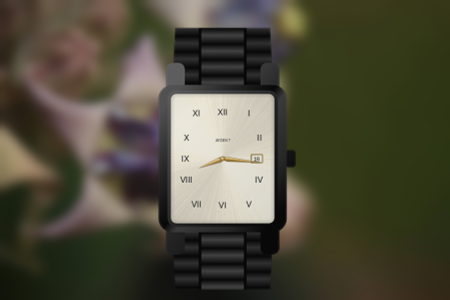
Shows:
8h16
